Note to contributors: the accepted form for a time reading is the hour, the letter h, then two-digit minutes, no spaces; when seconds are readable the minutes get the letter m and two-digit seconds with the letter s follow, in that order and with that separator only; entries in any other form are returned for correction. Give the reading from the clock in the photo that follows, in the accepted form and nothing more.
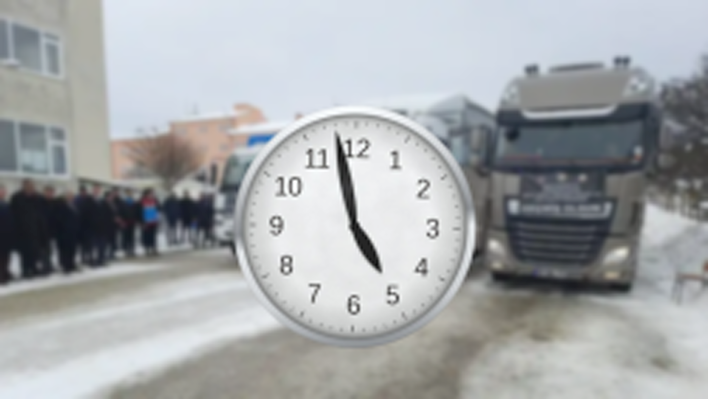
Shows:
4h58
